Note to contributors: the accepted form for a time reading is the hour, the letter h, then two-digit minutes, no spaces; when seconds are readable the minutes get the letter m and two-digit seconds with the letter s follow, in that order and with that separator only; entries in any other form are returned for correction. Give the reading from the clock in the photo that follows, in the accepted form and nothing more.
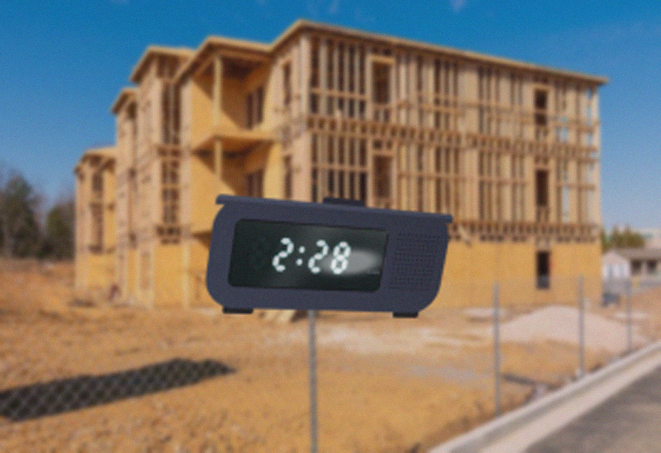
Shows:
2h28
